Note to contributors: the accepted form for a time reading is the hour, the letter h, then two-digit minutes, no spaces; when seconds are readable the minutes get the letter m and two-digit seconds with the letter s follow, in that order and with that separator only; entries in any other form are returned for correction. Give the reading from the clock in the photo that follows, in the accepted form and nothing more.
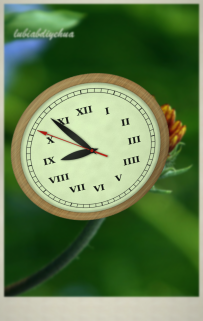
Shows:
8h53m51s
